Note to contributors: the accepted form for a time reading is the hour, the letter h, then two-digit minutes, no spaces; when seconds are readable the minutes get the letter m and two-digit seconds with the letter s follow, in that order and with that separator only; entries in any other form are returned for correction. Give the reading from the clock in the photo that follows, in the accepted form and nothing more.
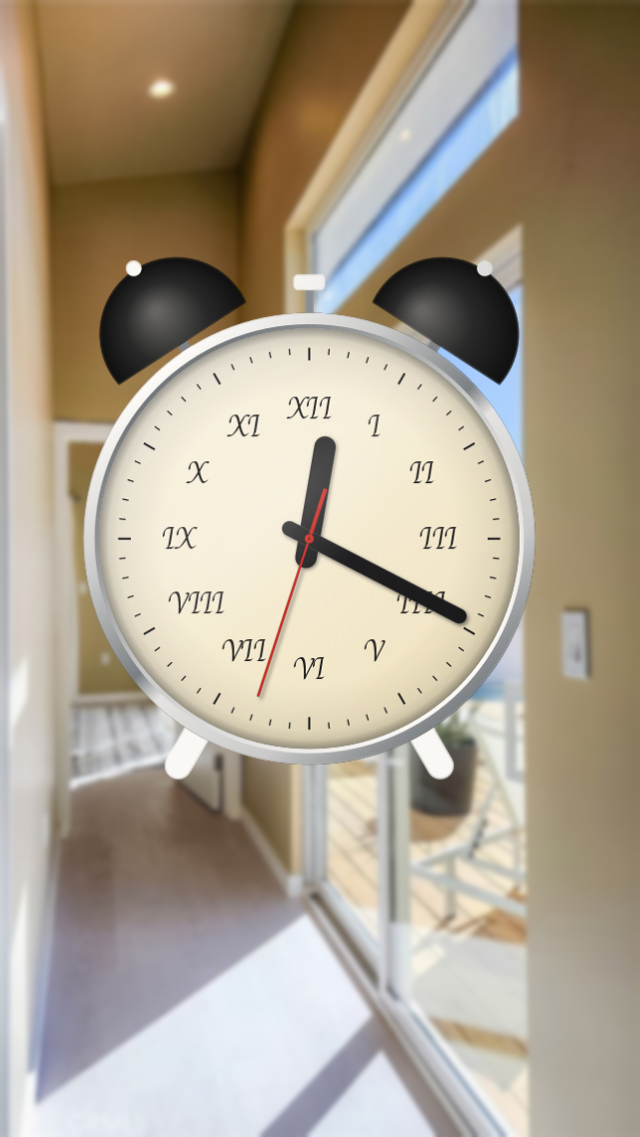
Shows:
12h19m33s
